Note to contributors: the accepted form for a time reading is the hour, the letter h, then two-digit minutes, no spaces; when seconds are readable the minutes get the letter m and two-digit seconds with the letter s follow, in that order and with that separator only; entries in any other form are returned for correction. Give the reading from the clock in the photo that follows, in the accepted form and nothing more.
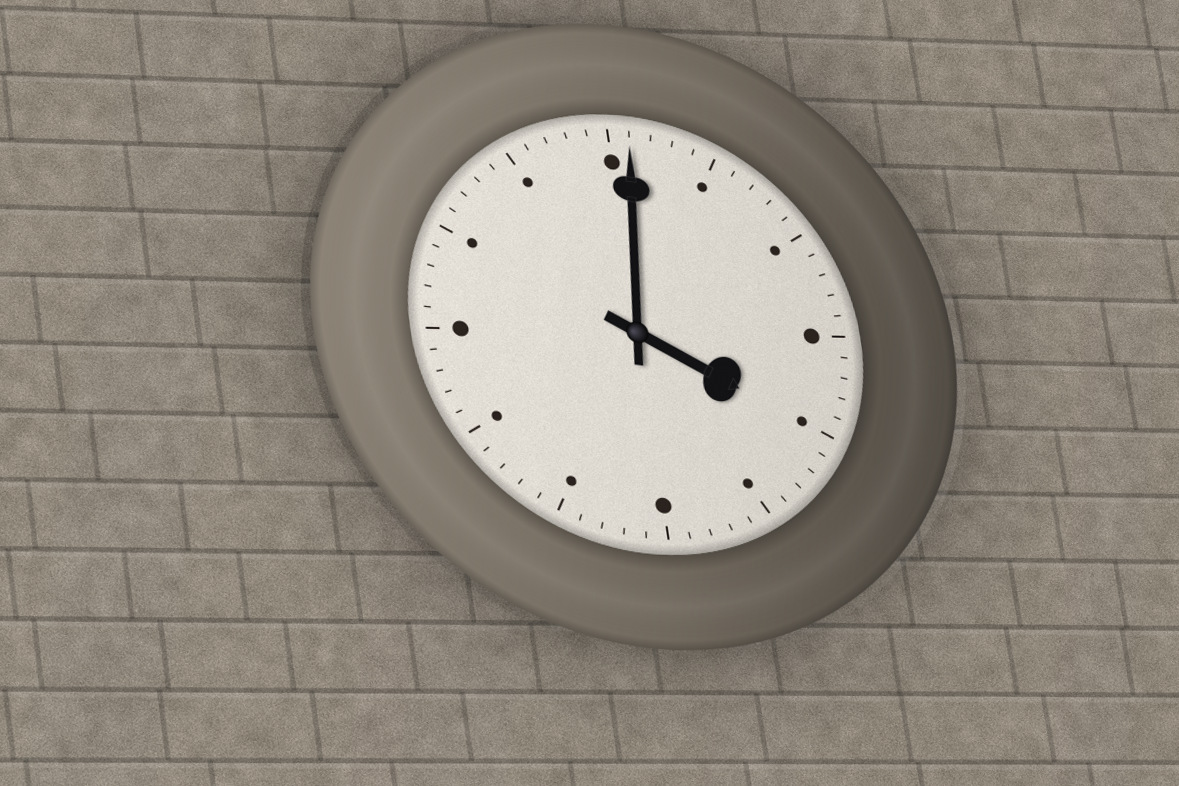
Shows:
4h01
